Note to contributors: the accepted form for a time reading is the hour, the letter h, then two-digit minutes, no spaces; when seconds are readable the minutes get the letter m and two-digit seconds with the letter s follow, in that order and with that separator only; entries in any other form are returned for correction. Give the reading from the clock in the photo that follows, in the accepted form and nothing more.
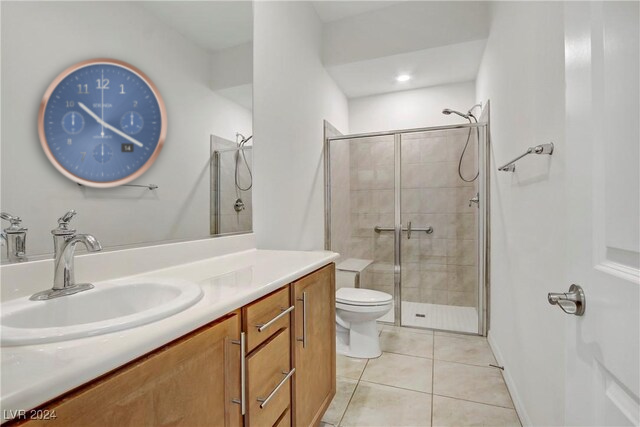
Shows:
10h20
